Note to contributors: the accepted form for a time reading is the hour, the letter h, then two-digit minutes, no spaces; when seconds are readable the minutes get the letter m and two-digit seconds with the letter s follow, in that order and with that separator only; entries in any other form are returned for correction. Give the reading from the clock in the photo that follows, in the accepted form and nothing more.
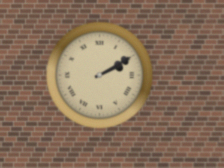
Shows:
2h10
